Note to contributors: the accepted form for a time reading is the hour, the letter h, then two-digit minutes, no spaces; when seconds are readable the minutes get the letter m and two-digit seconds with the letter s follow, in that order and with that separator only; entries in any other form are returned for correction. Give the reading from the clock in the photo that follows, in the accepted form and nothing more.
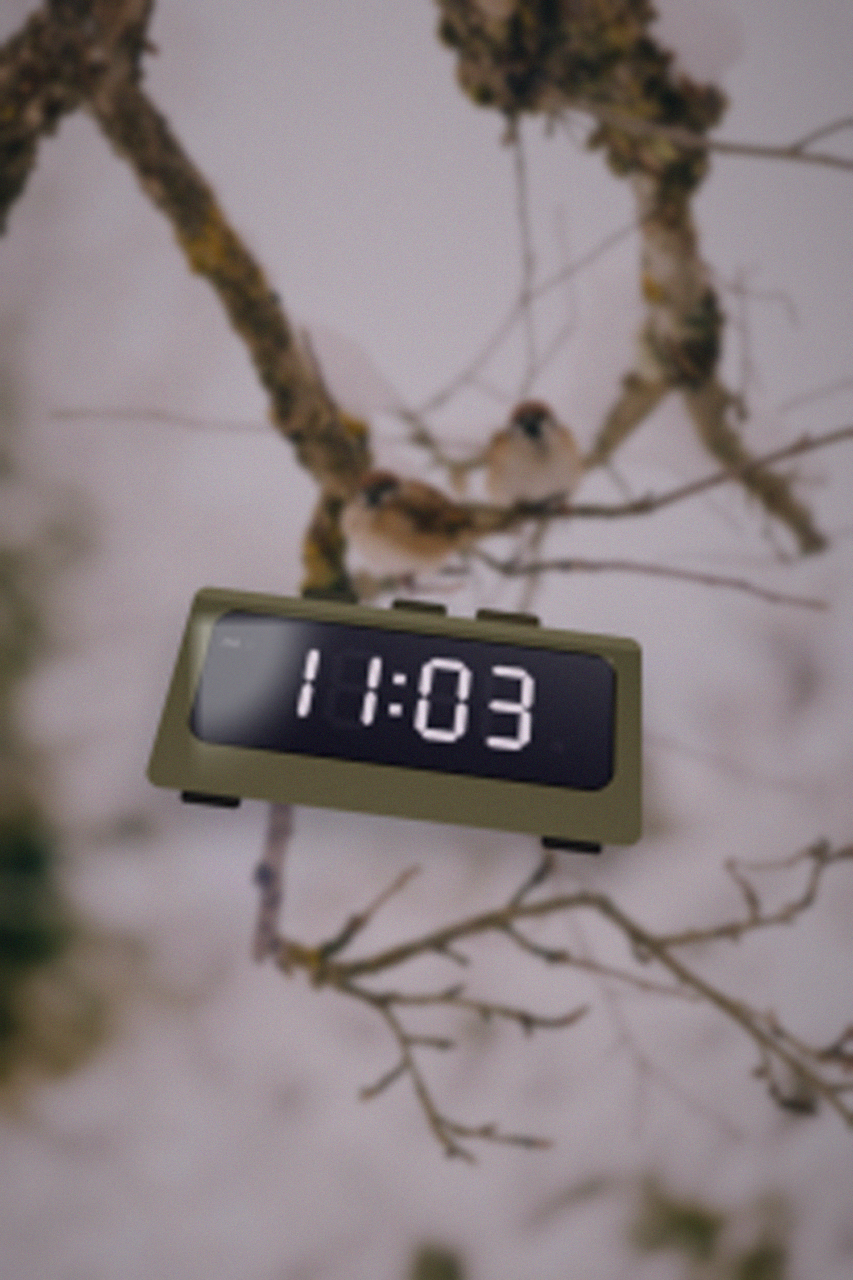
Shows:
11h03
